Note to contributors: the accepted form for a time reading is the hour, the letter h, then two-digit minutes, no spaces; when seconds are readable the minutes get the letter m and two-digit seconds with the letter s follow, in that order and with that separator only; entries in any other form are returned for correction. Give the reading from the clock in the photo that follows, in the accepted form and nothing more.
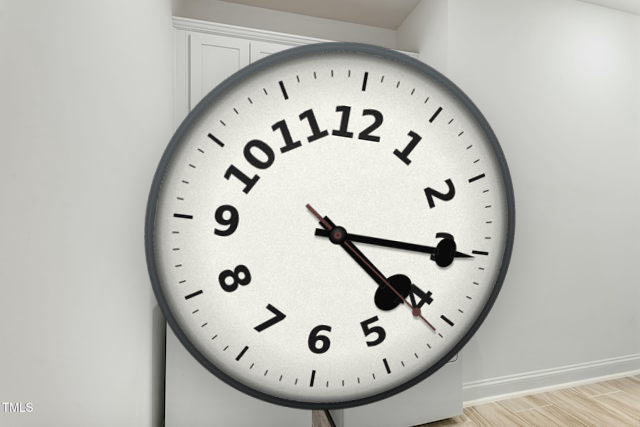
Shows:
4h15m21s
